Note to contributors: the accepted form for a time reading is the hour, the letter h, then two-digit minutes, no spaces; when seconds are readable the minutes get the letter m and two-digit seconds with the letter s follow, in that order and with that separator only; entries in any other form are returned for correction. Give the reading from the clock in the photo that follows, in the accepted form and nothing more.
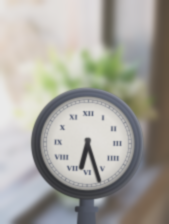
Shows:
6h27
